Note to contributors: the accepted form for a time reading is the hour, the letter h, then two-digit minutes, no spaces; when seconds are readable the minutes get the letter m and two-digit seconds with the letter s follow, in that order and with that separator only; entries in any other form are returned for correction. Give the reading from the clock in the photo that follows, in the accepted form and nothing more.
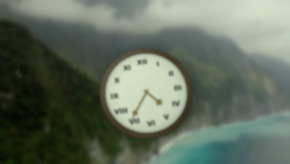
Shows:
4h36
